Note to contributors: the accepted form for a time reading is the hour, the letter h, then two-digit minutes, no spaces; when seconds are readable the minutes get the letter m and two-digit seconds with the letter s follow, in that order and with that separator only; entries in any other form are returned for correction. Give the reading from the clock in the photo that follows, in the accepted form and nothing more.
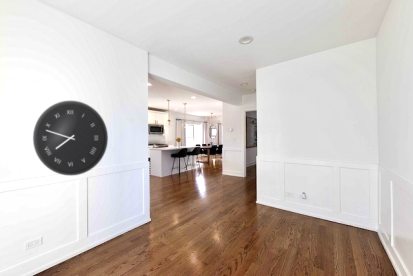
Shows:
7h48
